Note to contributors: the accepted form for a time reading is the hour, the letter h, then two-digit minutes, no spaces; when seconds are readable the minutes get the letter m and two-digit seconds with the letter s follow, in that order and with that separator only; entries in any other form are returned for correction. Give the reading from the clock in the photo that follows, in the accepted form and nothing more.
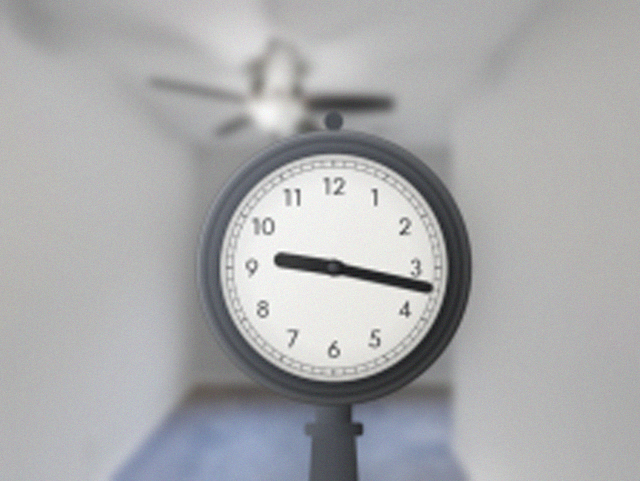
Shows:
9h17
